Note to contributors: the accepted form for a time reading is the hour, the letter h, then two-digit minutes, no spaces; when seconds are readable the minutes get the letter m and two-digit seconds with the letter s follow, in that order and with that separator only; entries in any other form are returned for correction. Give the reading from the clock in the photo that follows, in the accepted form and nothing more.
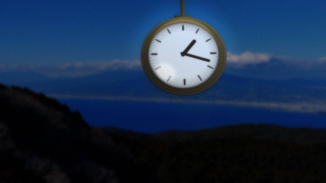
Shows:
1h18
